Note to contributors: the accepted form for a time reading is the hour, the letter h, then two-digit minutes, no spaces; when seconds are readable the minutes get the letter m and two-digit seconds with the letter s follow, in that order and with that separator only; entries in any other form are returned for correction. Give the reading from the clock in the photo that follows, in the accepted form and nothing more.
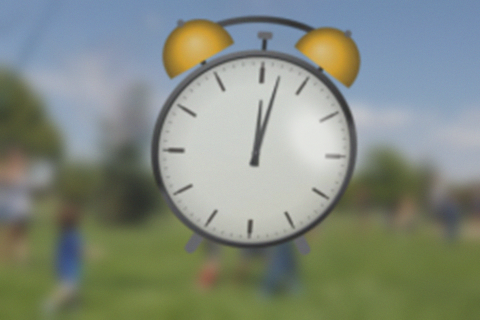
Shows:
12h02
